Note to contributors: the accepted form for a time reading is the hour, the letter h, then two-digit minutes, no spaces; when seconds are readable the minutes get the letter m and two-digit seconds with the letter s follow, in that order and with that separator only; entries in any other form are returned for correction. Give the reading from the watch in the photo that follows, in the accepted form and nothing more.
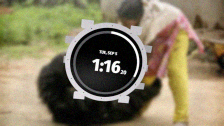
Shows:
1h16
